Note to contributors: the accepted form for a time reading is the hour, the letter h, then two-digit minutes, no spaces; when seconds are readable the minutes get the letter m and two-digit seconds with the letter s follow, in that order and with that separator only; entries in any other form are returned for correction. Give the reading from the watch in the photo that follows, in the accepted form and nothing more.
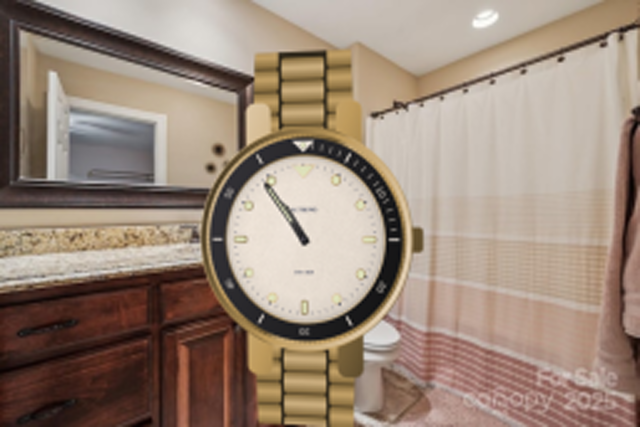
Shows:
10h54
